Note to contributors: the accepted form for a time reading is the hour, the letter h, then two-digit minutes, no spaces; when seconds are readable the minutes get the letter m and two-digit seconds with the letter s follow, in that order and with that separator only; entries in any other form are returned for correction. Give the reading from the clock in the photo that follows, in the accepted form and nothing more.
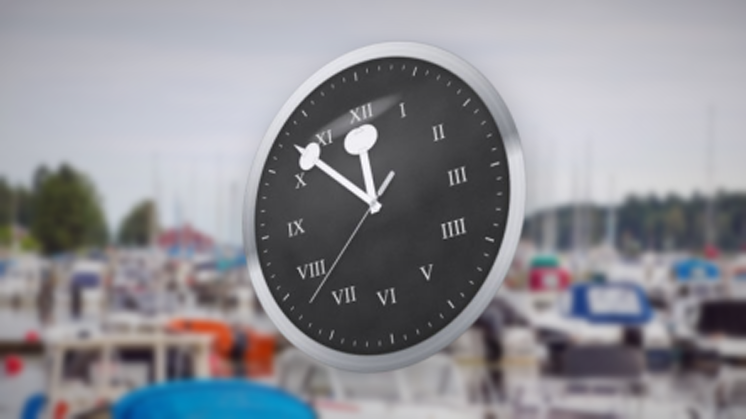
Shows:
11h52m38s
